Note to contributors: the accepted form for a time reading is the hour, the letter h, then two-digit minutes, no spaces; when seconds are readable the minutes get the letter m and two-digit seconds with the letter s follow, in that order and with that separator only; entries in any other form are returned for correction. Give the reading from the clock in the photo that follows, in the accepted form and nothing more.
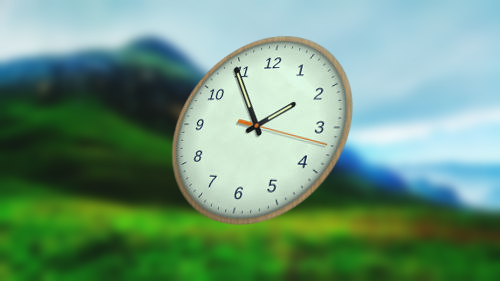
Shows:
1h54m17s
